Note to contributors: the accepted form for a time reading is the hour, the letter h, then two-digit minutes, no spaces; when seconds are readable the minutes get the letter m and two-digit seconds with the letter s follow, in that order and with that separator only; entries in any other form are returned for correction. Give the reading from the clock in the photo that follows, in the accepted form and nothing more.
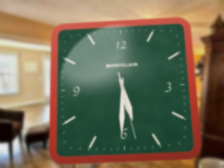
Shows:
5h30m28s
